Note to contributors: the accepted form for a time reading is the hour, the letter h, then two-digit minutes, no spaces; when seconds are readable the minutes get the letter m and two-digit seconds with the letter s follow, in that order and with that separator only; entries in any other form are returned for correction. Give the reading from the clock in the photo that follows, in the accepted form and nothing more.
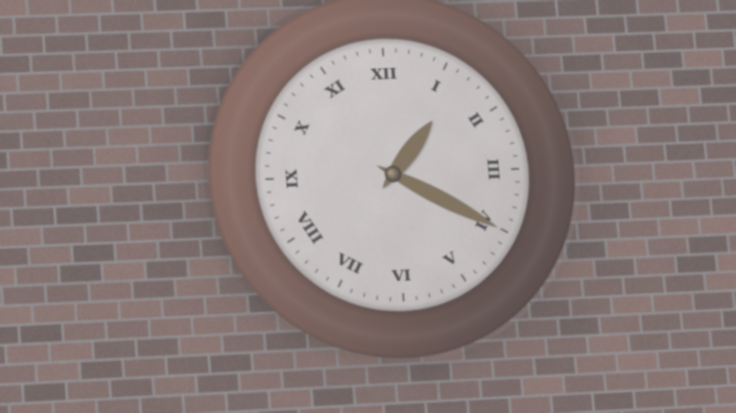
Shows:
1h20
